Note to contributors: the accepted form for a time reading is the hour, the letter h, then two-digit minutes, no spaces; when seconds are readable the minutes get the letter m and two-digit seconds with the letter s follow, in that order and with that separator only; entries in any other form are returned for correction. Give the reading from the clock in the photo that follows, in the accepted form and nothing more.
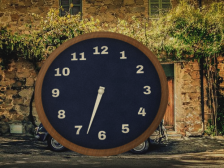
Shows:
6h33
